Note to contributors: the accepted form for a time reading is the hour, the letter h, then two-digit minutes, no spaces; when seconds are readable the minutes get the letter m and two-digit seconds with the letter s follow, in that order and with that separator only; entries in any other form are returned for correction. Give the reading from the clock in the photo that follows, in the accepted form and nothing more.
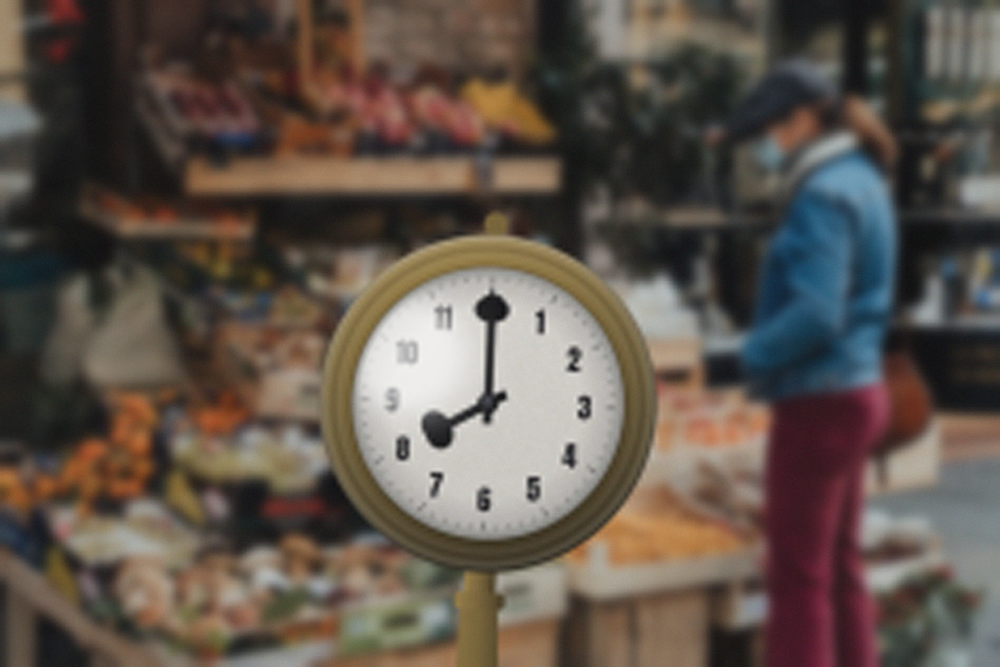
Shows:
8h00
